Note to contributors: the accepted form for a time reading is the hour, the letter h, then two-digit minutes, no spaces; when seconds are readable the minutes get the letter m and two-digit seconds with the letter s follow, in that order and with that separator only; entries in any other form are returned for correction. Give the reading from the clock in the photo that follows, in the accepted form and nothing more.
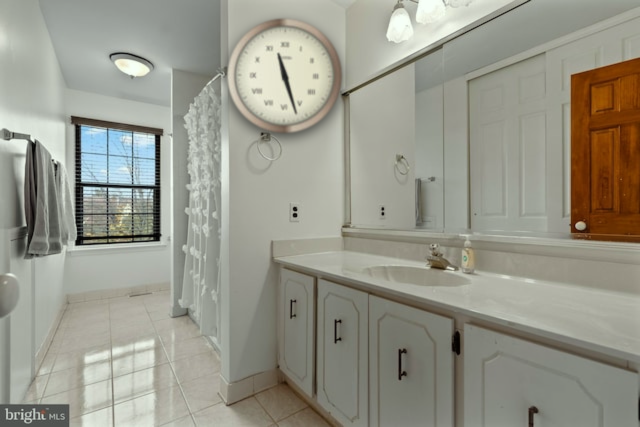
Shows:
11h27
